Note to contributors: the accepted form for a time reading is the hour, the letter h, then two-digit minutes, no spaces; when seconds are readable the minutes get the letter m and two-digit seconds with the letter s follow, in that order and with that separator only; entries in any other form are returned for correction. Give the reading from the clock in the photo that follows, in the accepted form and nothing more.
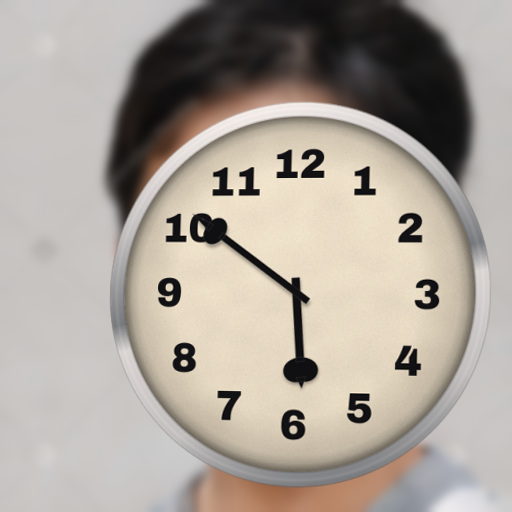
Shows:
5h51
